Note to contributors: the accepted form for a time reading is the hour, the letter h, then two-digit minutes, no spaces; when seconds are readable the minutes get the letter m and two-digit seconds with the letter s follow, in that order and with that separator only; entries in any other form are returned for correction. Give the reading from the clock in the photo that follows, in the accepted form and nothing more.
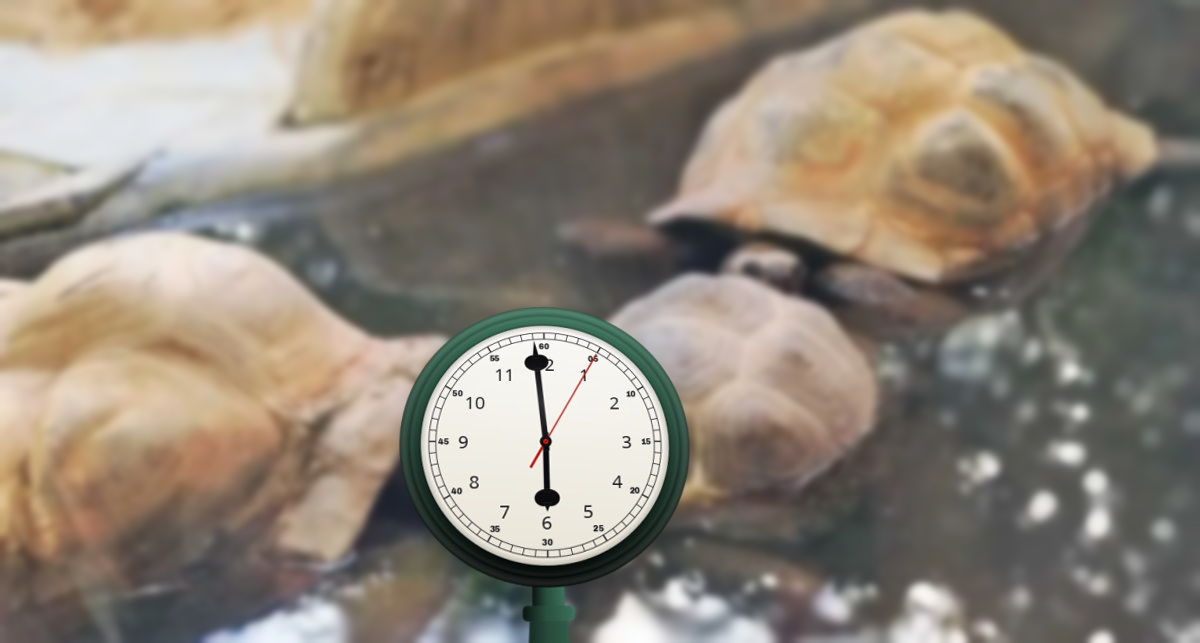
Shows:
5h59m05s
